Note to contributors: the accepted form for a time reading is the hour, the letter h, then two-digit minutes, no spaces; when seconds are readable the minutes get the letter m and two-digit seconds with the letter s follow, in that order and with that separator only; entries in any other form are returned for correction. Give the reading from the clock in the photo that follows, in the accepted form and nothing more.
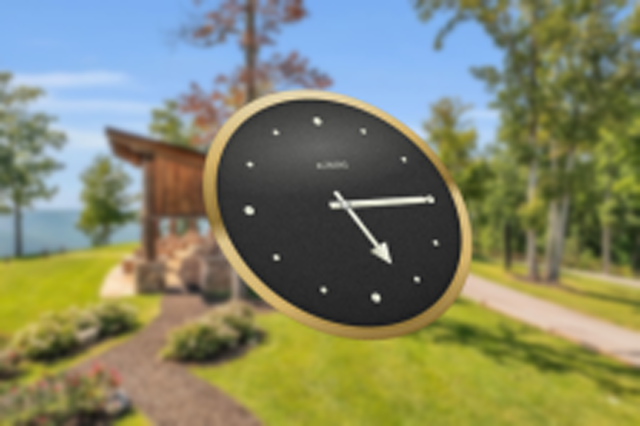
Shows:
5h15
